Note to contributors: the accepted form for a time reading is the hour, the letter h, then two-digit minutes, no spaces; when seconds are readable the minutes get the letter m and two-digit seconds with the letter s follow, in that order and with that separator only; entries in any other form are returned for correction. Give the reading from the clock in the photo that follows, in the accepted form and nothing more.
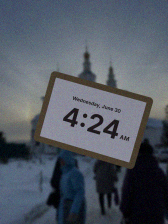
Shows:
4h24
